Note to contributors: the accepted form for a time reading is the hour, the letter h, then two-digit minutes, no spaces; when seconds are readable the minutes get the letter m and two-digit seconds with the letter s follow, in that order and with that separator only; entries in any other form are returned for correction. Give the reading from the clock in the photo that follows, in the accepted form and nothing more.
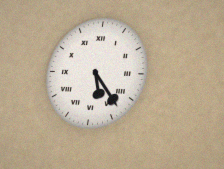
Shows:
5h23
